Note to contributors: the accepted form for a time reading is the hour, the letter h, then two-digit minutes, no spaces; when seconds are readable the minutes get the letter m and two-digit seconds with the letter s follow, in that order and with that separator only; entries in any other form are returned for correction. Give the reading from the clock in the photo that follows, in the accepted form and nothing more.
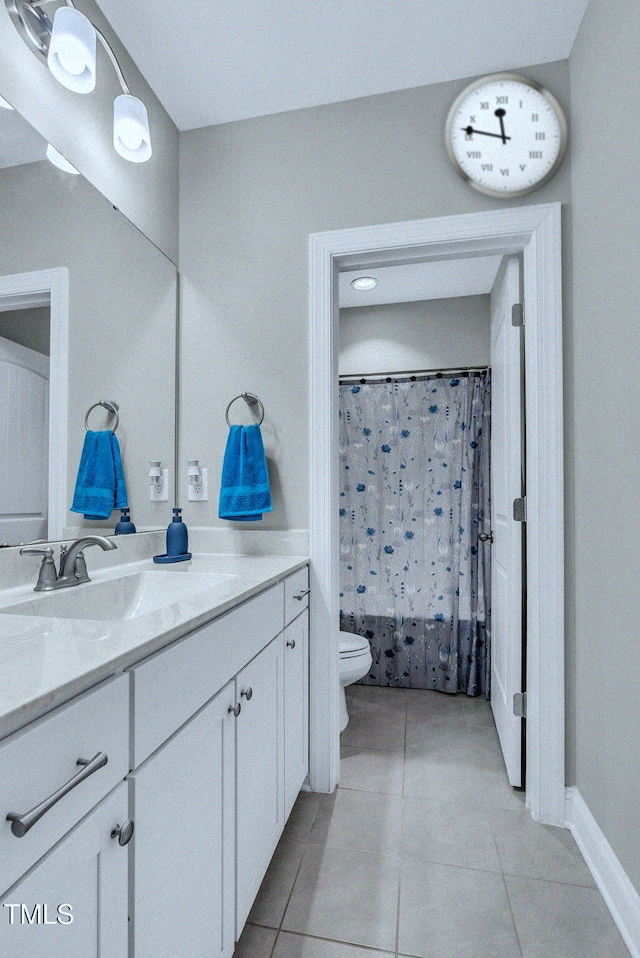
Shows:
11h47
